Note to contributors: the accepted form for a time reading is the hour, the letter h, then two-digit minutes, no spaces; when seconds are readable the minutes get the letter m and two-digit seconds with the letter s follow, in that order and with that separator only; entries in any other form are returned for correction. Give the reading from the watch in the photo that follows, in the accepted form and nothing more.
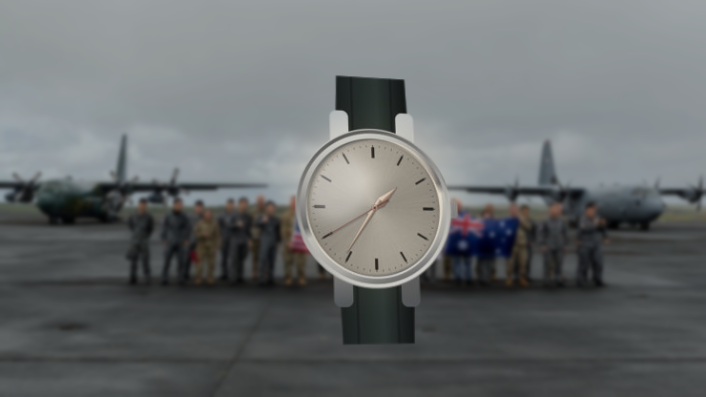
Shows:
1h35m40s
